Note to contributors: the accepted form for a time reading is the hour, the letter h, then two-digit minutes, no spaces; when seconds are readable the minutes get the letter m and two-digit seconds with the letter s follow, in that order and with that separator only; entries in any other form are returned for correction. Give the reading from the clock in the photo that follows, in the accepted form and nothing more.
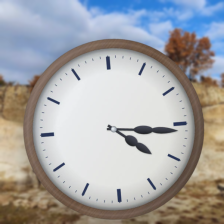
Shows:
4h16
